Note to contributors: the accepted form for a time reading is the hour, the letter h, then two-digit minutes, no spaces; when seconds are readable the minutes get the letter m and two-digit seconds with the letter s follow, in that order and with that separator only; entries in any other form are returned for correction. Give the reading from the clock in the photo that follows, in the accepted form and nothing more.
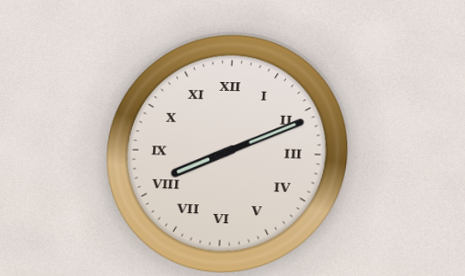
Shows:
8h11
